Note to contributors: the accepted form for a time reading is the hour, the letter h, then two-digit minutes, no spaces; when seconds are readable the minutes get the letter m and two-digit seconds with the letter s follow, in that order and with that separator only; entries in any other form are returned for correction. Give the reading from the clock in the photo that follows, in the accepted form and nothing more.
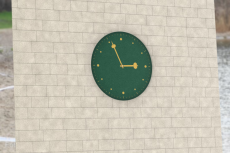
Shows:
2h56
